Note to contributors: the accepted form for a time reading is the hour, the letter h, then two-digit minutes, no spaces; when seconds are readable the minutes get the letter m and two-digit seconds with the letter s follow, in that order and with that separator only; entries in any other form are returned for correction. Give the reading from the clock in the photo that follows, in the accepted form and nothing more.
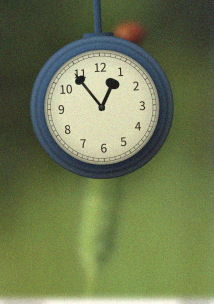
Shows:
12h54
